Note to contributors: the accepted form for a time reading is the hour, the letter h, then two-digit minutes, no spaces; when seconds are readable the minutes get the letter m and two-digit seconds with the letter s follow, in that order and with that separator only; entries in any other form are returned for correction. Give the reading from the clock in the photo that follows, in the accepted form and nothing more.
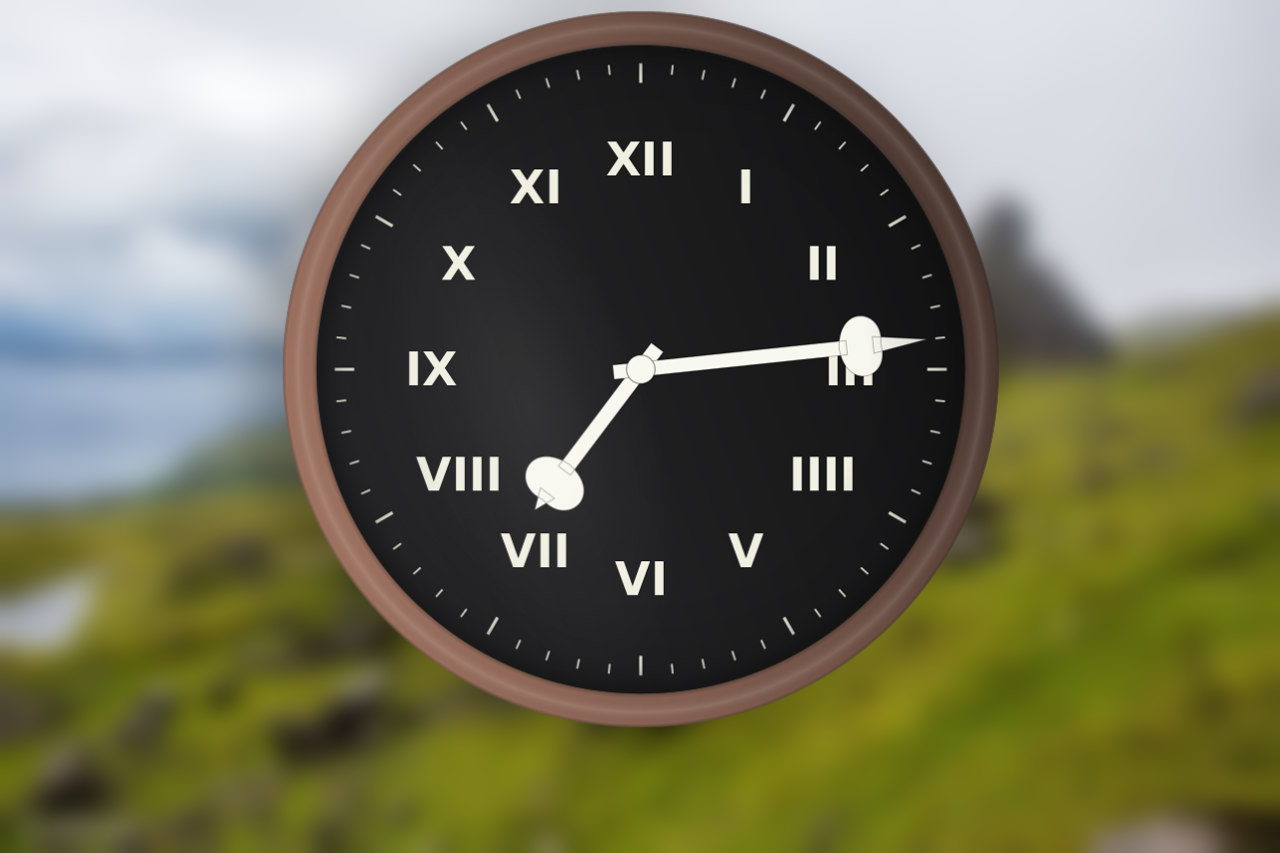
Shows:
7h14
